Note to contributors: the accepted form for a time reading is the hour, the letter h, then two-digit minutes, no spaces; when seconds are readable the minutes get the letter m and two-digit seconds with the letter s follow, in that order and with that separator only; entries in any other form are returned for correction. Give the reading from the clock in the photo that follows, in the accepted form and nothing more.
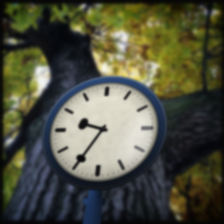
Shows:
9h35
